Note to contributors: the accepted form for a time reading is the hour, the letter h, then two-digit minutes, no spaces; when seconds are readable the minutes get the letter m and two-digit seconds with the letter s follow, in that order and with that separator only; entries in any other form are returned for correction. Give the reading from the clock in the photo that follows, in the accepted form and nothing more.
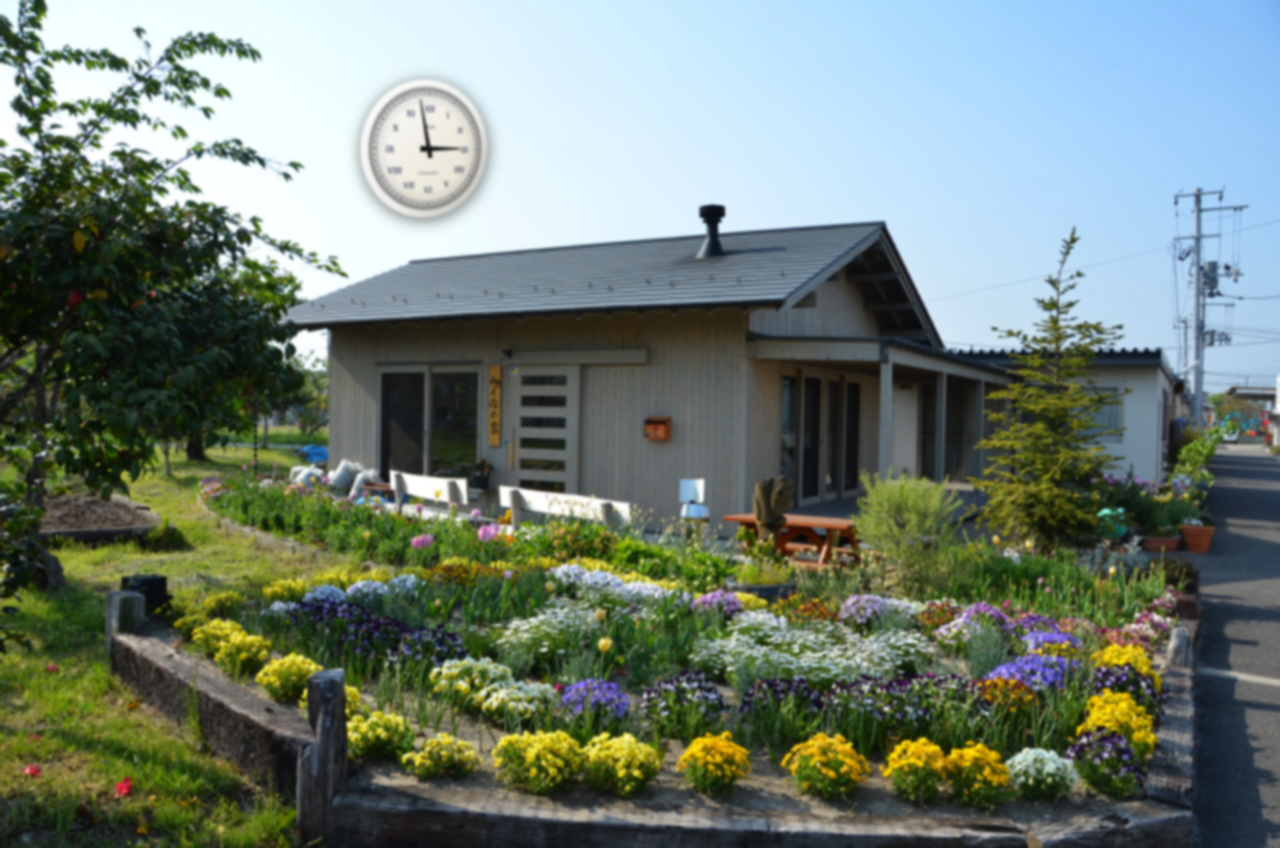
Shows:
2h58
